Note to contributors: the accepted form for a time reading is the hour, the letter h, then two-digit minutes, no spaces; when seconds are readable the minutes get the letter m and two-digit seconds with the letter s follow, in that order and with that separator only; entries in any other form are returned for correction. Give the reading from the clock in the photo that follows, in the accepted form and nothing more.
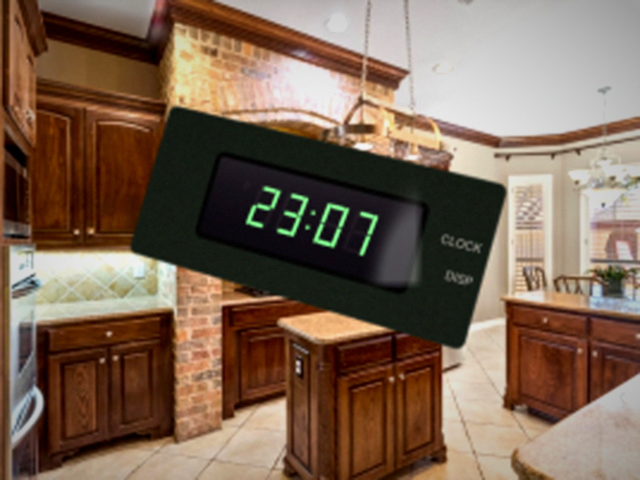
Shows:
23h07
